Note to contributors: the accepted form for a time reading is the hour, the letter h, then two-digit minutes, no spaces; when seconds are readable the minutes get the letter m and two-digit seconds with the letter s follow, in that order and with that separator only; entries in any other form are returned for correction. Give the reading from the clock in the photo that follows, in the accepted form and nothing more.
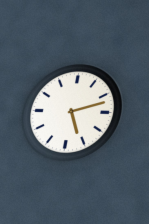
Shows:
5h12
